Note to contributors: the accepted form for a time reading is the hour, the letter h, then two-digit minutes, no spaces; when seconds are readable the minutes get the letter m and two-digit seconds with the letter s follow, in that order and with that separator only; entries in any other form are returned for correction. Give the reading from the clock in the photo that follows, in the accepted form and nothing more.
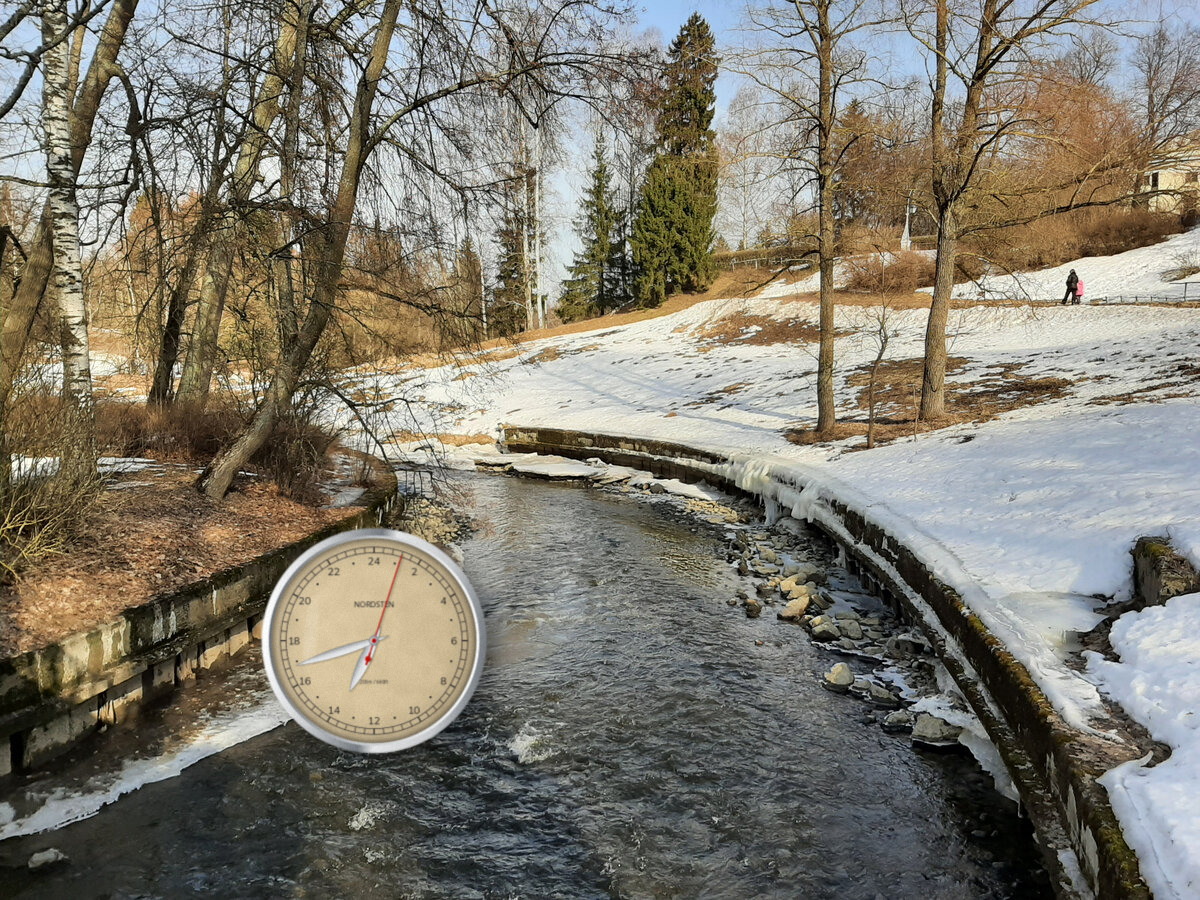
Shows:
13h42m03s
